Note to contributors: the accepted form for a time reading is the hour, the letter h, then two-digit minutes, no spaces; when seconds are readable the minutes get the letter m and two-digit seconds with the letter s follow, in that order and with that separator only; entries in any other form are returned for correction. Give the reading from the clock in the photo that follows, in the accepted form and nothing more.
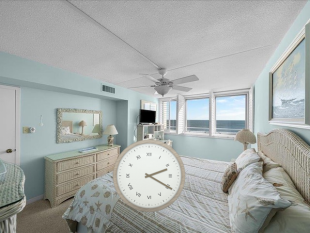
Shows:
2h20
